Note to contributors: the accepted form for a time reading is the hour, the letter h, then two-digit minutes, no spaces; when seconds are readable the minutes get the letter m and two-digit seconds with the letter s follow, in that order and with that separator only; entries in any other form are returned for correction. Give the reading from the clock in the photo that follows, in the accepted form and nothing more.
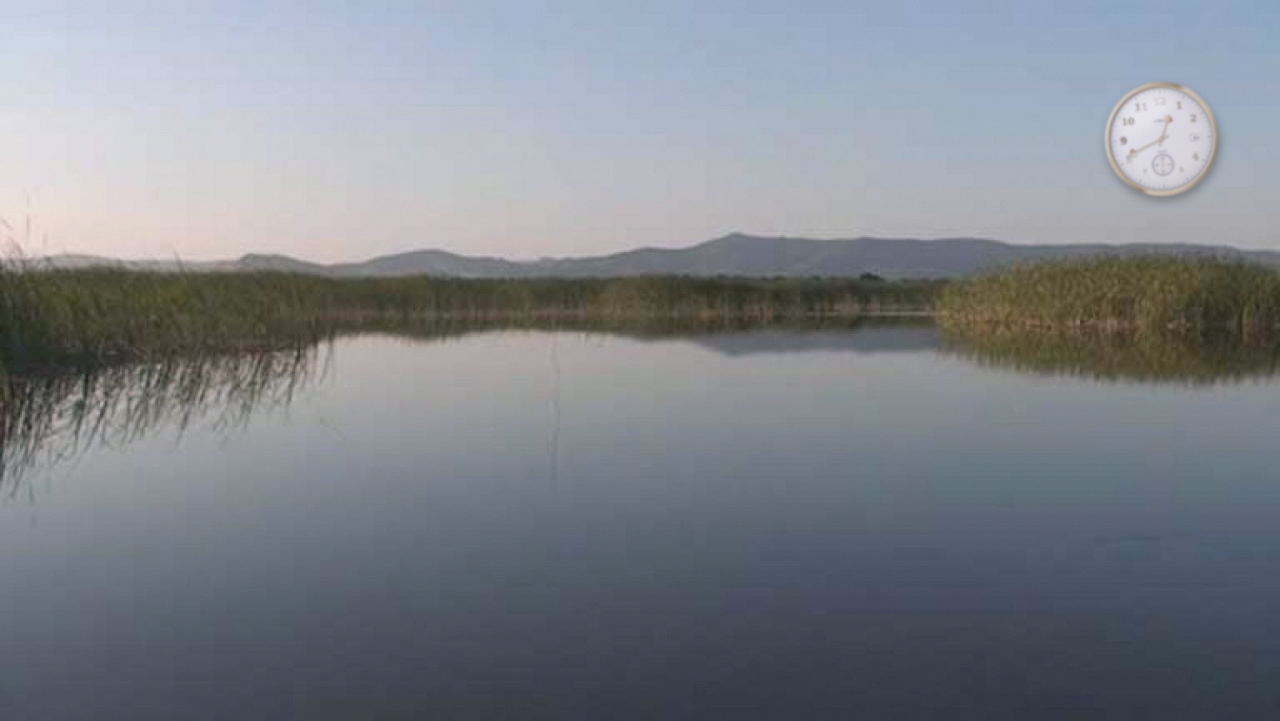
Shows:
12h41
